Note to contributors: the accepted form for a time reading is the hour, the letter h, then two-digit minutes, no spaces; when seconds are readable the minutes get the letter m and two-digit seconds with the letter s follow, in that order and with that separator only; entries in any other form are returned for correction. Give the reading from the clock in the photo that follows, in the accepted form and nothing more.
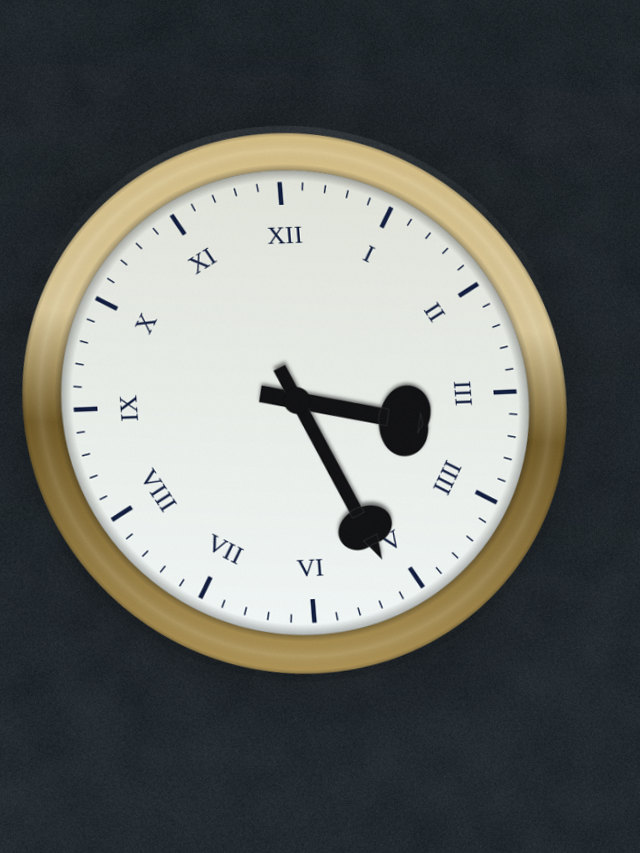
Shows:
3h26
